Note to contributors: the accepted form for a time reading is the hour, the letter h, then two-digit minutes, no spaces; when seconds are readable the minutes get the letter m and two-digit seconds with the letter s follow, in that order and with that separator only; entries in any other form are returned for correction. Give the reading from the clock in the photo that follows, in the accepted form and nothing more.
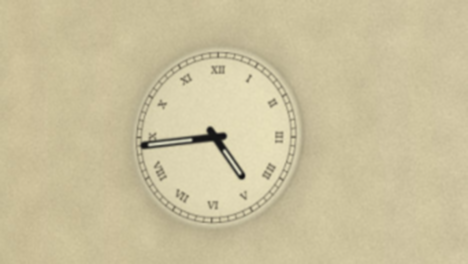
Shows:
4h44
